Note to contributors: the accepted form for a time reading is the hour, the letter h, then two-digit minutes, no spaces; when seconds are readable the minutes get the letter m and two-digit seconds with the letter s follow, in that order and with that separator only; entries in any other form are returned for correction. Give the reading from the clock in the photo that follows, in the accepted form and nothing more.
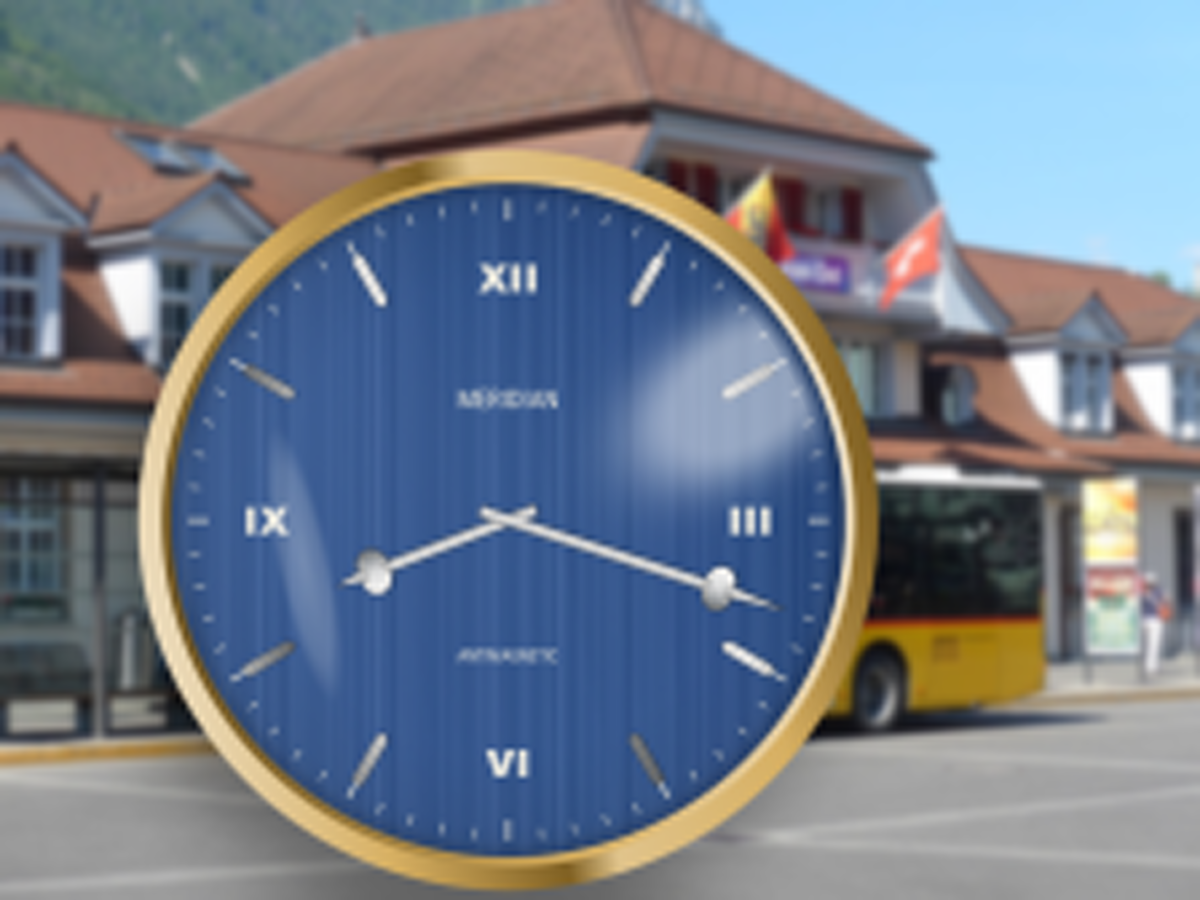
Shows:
8h18
